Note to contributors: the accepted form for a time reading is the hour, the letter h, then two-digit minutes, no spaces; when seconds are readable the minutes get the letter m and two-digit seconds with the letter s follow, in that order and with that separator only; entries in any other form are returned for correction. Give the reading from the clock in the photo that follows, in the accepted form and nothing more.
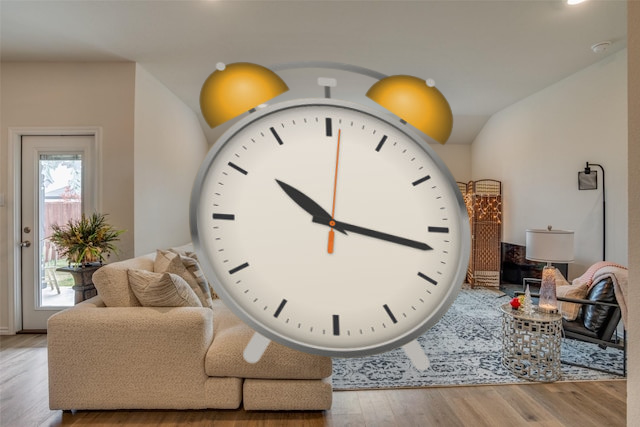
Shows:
10h17m01s
